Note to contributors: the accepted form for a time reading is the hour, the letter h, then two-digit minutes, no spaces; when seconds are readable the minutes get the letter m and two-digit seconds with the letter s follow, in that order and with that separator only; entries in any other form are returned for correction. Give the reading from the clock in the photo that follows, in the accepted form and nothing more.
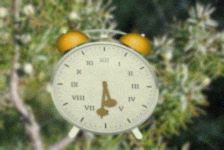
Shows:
5h31
